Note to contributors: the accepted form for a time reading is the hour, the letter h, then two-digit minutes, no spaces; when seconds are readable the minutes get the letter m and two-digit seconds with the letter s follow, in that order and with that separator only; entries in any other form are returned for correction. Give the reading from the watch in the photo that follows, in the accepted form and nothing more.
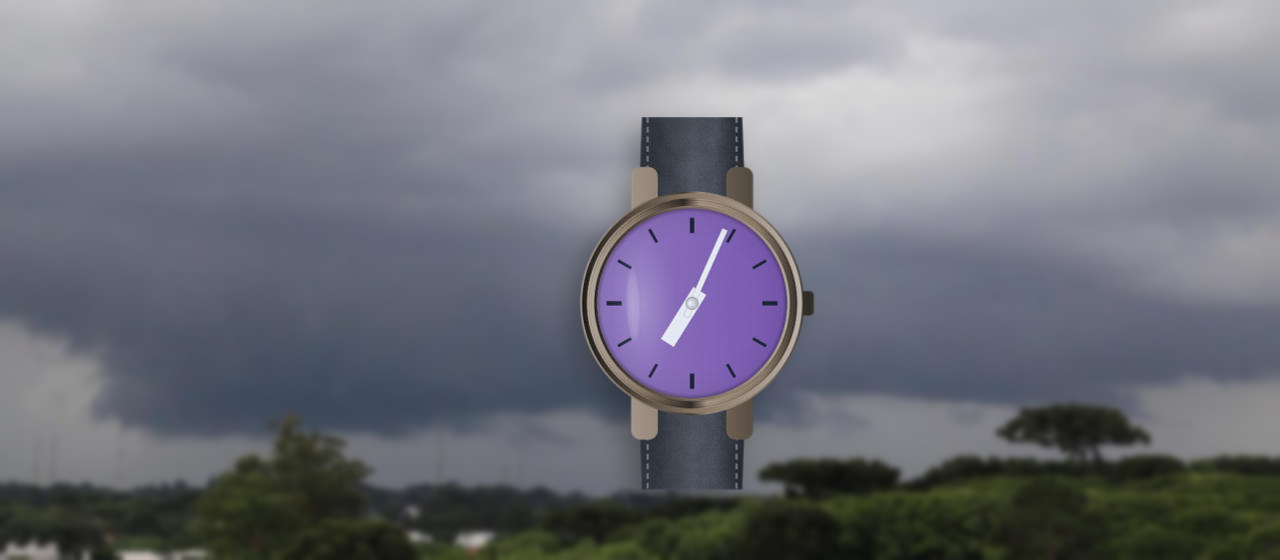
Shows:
7h04
